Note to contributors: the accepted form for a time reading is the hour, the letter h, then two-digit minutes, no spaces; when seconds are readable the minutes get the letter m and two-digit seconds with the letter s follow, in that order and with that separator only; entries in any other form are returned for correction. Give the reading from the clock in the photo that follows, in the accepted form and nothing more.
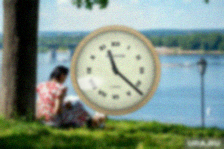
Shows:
11h22
